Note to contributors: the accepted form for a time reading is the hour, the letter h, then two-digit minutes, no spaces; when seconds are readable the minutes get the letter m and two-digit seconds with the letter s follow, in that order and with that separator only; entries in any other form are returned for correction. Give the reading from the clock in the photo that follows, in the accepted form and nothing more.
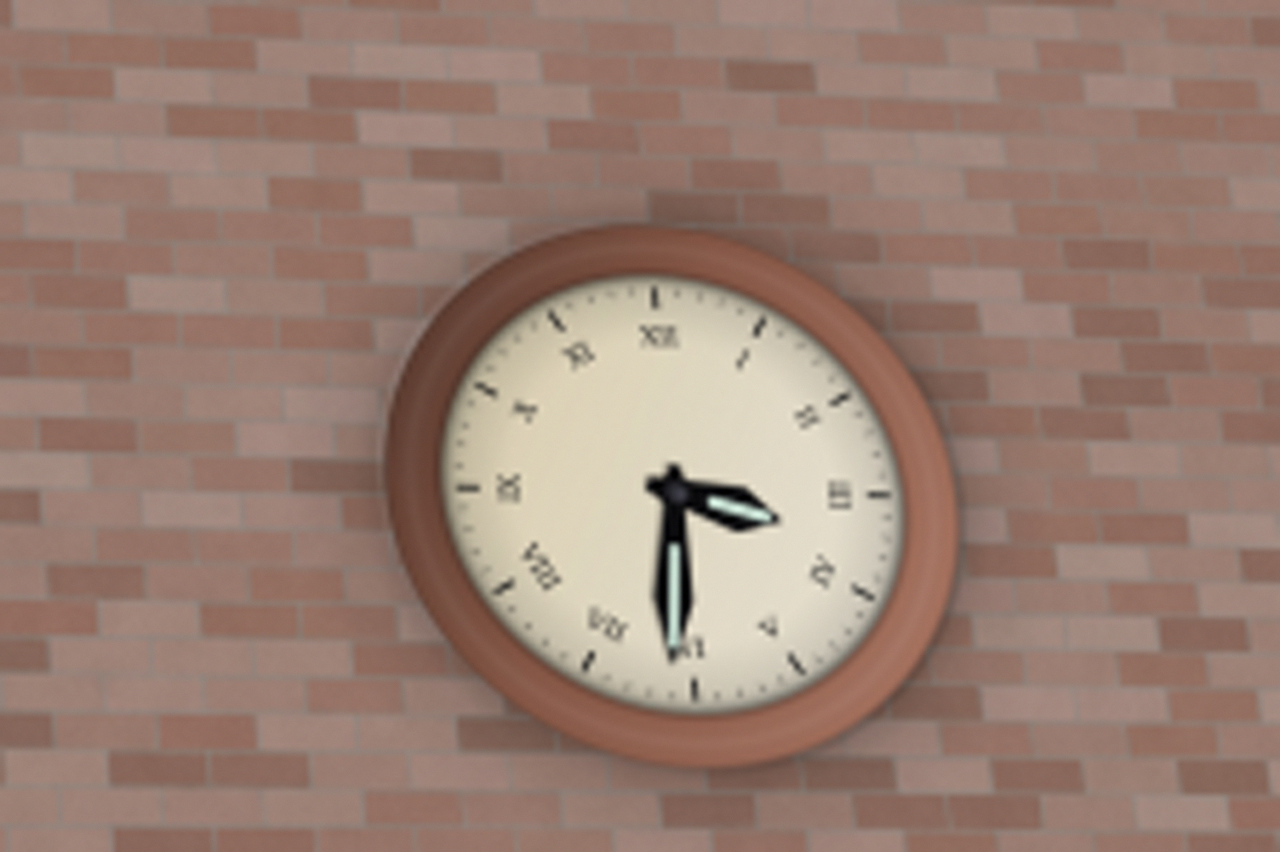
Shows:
3h31
